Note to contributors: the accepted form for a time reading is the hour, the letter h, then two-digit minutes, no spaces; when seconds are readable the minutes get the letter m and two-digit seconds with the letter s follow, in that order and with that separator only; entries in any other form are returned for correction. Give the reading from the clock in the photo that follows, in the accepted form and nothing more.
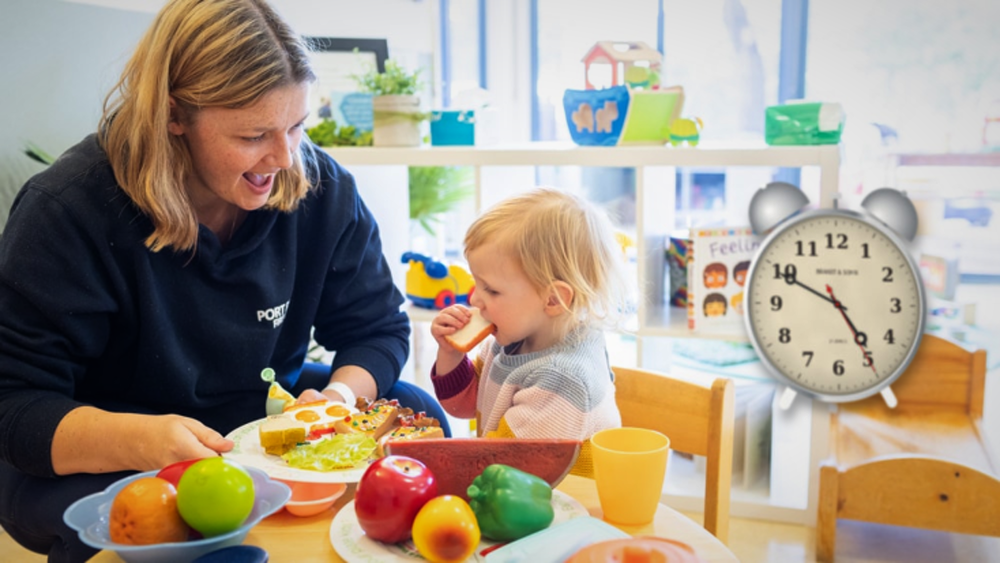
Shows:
4h49m25s
